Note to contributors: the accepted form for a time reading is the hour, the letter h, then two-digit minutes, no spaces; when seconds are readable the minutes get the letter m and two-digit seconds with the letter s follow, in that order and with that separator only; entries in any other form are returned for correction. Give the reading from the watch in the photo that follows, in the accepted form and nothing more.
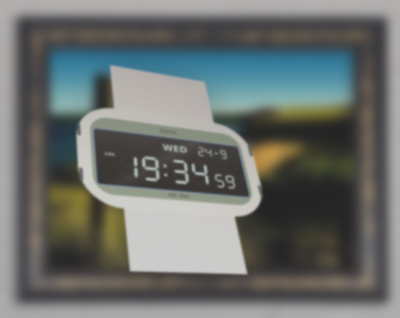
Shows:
19h34m59s
